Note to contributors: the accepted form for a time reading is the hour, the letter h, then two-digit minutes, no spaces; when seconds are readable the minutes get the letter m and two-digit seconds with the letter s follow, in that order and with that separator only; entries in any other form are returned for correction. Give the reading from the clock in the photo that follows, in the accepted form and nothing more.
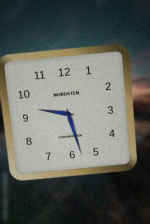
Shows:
9h28
